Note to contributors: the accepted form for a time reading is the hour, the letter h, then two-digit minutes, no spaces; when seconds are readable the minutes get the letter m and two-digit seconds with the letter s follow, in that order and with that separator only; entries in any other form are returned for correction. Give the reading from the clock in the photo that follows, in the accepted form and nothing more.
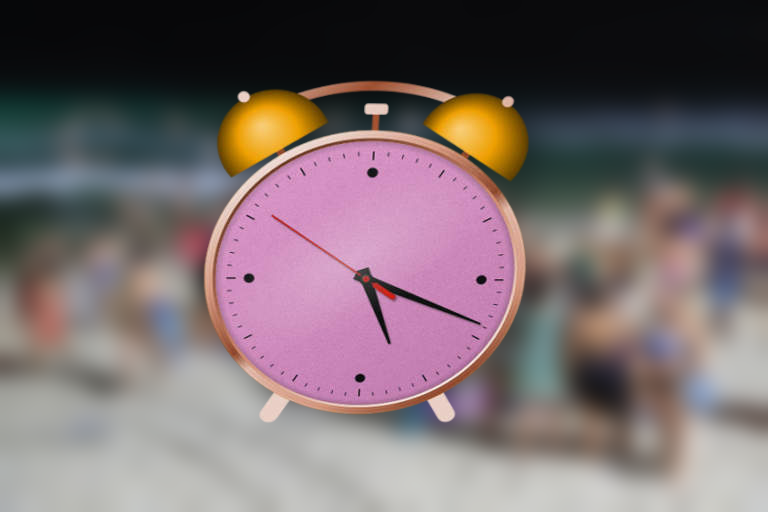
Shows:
5h18m51s
